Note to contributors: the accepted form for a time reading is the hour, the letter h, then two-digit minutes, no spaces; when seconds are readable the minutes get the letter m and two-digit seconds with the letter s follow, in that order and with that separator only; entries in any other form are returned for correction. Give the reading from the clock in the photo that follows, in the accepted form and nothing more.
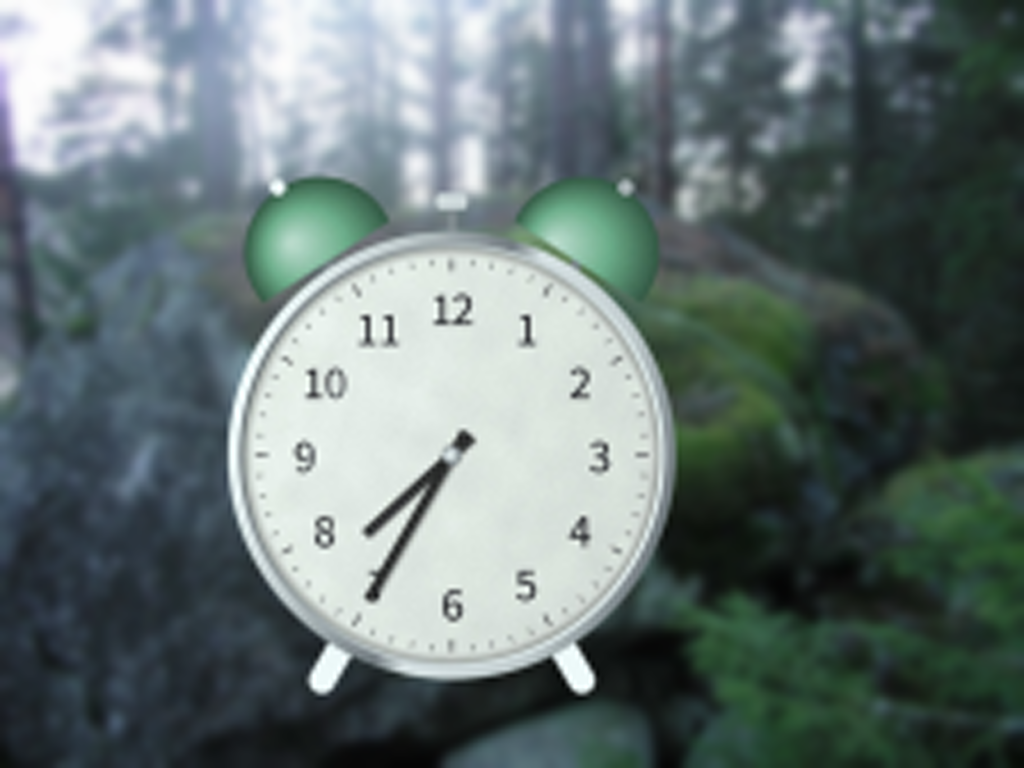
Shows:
7h35
